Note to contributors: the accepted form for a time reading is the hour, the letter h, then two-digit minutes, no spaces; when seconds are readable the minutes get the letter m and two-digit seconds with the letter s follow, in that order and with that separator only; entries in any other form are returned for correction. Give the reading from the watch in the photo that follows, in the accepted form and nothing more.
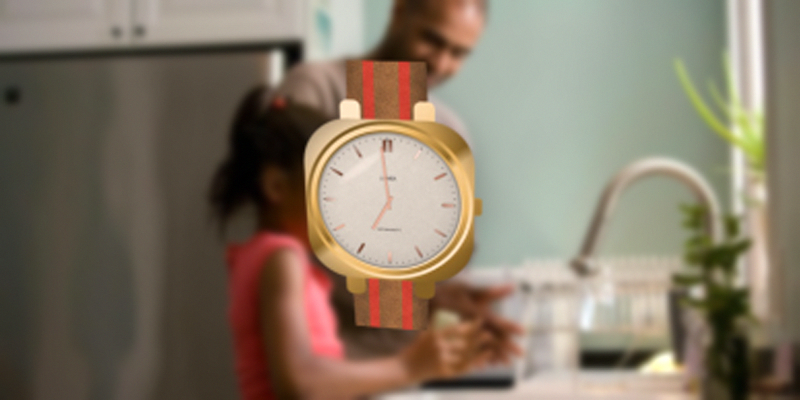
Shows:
6h59
